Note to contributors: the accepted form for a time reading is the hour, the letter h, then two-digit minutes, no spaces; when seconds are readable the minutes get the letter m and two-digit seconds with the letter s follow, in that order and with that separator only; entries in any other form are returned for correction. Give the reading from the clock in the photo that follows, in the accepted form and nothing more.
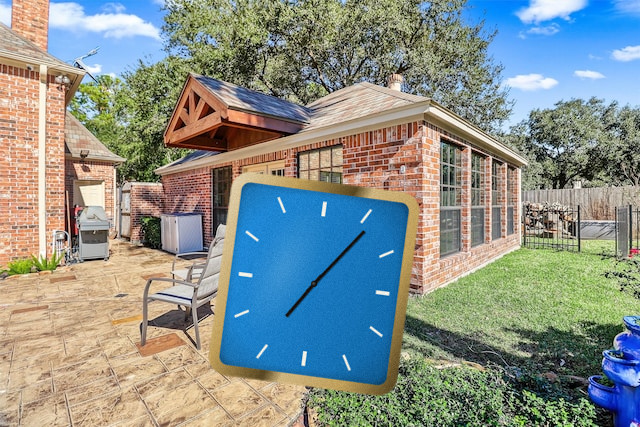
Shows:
7h06
